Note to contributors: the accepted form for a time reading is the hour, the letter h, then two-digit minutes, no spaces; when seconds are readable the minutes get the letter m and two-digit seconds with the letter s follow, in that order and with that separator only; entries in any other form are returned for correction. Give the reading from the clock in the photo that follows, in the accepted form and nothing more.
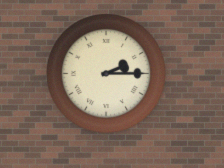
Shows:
2h15
